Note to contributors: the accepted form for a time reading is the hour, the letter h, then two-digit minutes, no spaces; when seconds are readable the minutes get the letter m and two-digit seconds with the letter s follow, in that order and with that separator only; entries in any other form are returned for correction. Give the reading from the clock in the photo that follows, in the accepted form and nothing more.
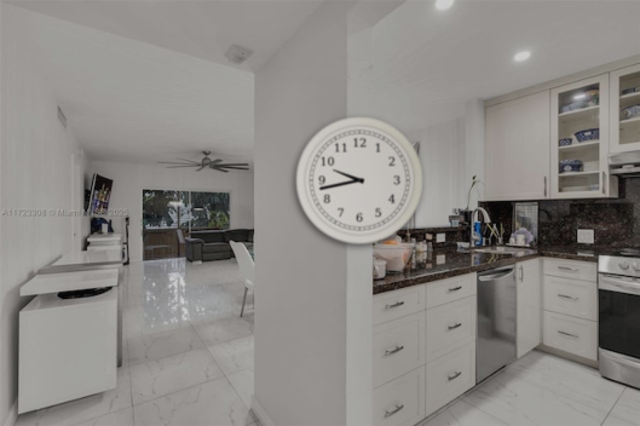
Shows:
9h43
